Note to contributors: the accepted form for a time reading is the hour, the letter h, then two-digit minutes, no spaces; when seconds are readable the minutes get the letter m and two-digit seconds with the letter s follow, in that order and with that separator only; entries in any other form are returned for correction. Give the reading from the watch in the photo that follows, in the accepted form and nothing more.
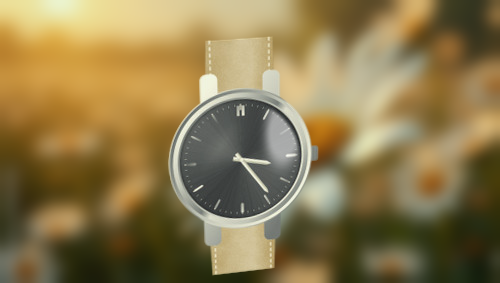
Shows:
3h24
